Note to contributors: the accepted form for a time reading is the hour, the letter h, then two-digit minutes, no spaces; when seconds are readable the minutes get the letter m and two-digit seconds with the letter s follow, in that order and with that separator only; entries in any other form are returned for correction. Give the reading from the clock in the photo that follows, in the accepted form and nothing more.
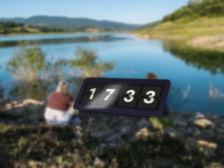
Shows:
17h33
